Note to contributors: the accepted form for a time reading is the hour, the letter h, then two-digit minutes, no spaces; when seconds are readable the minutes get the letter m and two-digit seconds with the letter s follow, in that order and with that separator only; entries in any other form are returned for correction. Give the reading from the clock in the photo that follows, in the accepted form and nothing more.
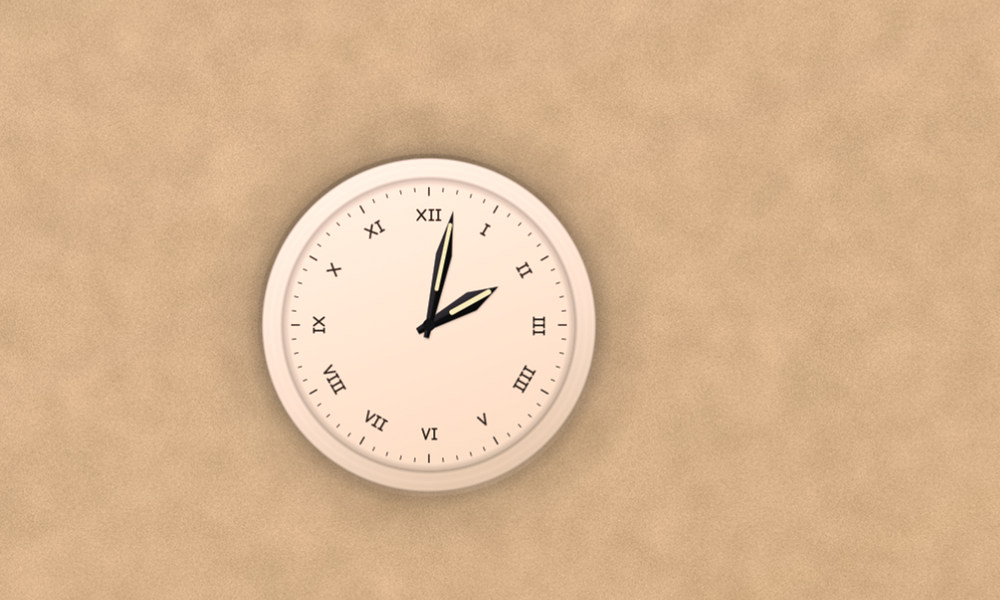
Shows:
2h02
